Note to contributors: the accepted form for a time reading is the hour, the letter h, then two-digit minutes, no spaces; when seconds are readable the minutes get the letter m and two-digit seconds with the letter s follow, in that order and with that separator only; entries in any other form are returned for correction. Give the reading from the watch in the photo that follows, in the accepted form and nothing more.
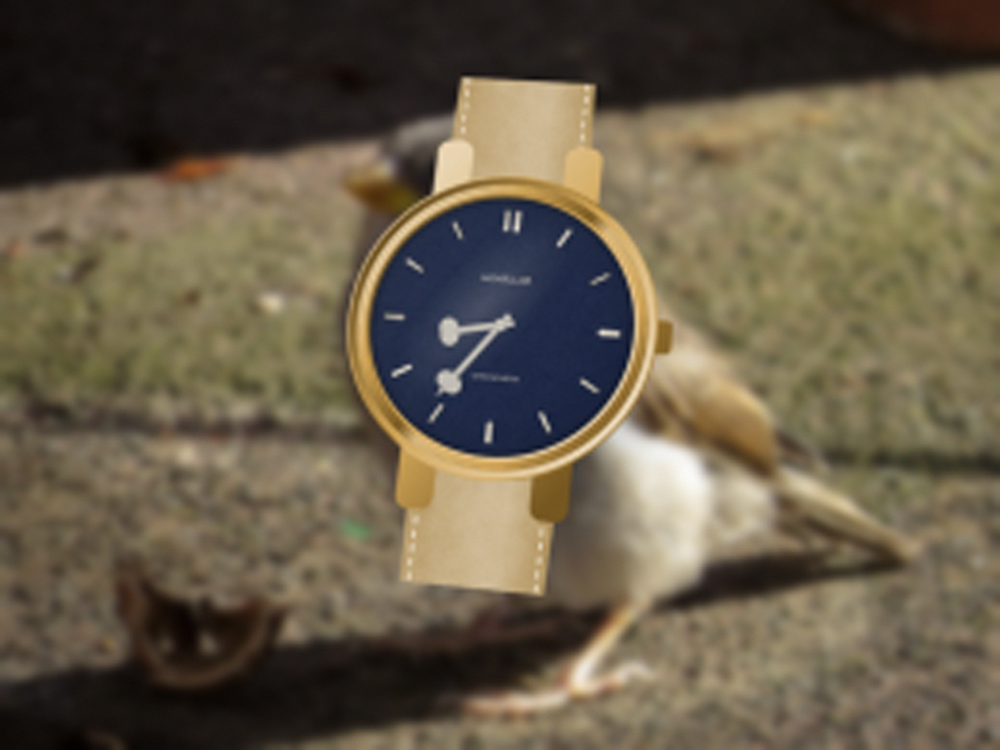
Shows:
8h36
